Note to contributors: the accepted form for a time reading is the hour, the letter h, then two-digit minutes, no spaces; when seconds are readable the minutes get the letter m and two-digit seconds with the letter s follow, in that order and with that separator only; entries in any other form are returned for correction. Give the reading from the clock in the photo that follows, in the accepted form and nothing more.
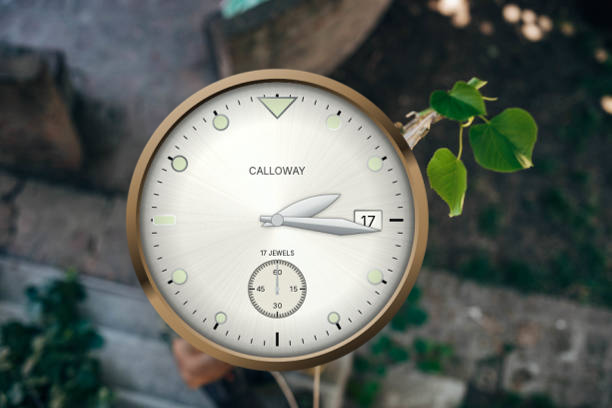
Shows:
2h16
